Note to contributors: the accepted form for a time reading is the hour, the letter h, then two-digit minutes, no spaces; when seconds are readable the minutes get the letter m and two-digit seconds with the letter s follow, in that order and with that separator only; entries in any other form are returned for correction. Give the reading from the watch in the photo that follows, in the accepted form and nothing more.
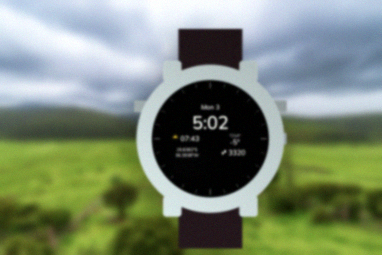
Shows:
5h02
